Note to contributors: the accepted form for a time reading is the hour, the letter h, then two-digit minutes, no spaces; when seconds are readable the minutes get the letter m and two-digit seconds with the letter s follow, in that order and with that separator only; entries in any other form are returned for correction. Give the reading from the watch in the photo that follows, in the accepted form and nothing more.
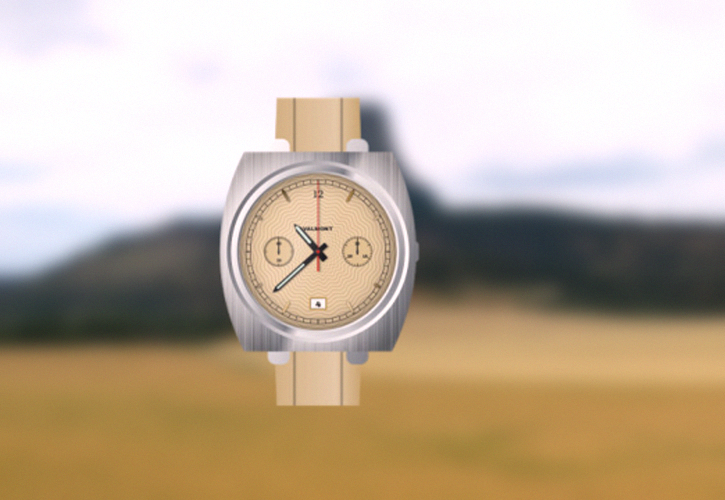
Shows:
10h38
